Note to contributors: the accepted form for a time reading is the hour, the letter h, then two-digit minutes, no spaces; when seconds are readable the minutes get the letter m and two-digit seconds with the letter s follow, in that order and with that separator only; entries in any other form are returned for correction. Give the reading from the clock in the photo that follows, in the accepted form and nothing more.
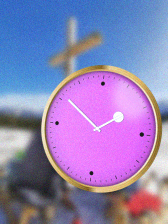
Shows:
1h51
